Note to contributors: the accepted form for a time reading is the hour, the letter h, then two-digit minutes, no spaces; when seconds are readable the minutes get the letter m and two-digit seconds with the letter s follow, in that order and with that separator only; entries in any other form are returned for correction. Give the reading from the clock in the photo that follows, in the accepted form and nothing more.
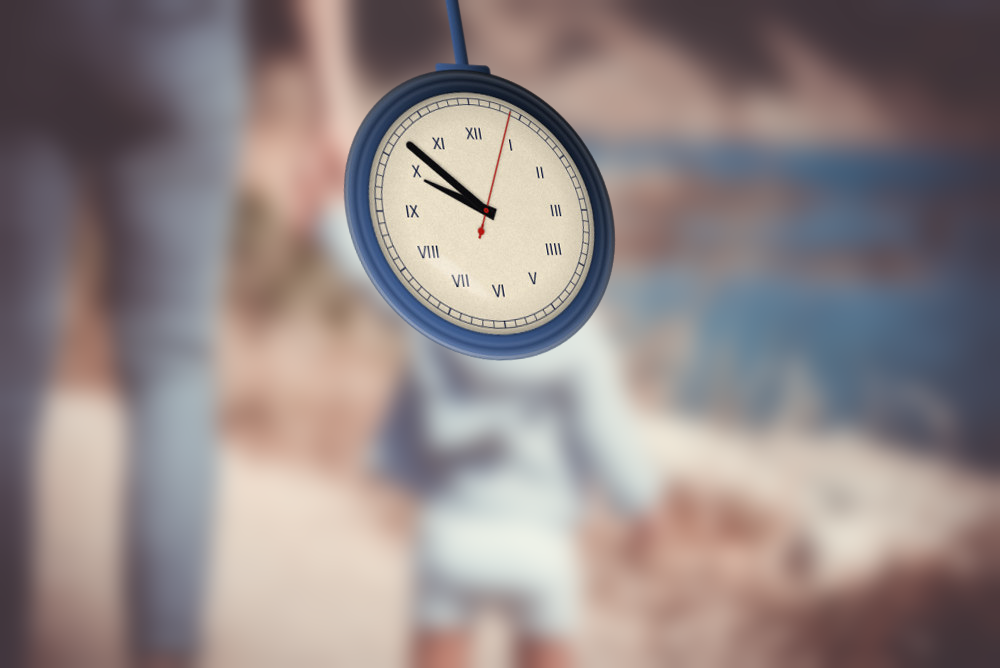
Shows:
9h52m04s
